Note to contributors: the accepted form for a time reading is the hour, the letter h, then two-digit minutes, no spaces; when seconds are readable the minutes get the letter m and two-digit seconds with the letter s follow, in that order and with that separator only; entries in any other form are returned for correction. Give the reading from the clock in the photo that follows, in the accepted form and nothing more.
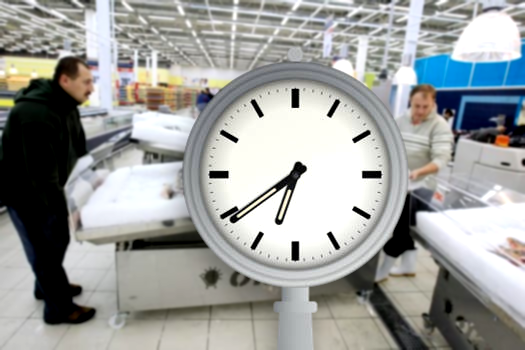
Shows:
6h39
